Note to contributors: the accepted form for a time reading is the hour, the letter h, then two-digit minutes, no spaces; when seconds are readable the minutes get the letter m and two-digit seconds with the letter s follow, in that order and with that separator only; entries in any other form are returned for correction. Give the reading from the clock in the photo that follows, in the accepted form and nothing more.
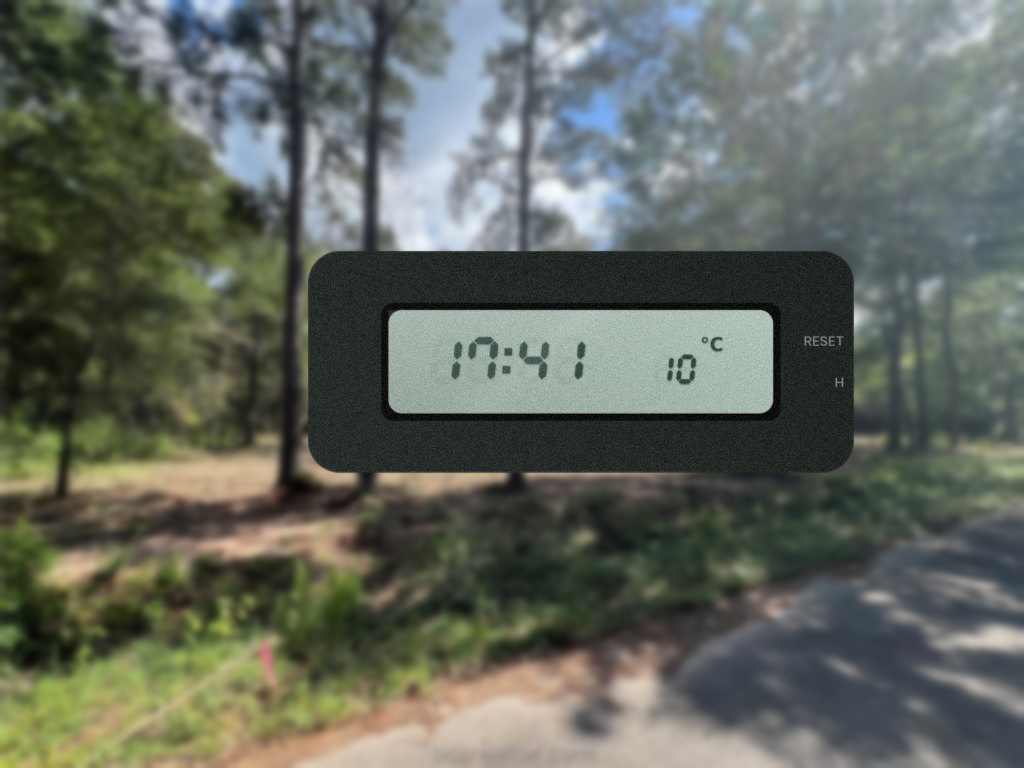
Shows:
17h41
